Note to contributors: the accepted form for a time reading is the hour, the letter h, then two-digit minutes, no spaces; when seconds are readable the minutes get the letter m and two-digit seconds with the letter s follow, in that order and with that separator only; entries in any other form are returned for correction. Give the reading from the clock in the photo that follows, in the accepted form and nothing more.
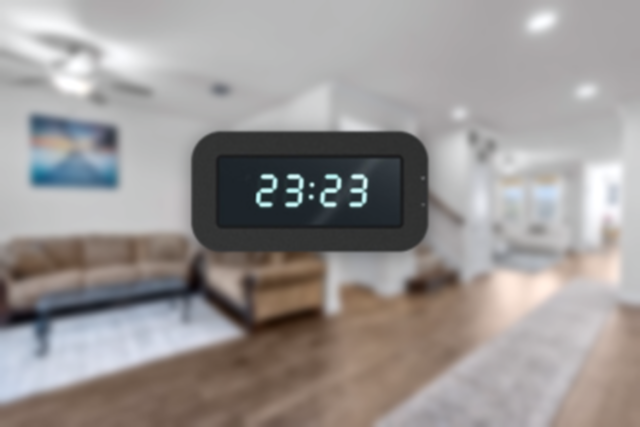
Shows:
23h23
